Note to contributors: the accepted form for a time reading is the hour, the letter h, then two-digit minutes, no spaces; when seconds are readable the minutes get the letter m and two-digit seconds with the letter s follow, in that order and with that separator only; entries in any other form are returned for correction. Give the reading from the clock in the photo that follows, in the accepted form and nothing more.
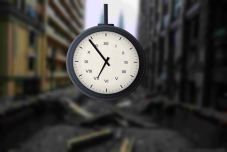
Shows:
6h54
